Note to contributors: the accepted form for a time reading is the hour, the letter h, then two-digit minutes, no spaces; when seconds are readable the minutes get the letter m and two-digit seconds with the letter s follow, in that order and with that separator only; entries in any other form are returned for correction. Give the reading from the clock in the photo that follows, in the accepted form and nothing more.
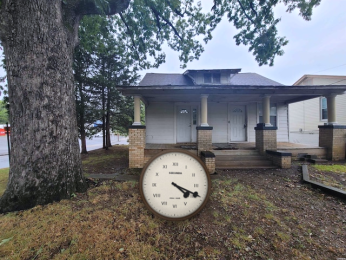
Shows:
4h19
